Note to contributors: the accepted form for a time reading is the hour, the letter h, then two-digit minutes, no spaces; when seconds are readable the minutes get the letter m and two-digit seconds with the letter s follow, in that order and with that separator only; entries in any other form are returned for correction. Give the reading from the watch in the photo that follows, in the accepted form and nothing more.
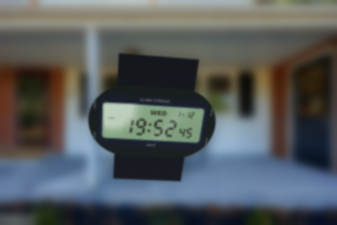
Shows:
19h52m45s
